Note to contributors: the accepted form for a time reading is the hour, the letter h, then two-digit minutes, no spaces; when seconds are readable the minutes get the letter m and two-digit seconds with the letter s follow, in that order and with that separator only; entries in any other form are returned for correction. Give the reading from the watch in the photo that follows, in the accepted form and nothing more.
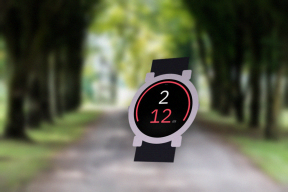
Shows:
2h12
